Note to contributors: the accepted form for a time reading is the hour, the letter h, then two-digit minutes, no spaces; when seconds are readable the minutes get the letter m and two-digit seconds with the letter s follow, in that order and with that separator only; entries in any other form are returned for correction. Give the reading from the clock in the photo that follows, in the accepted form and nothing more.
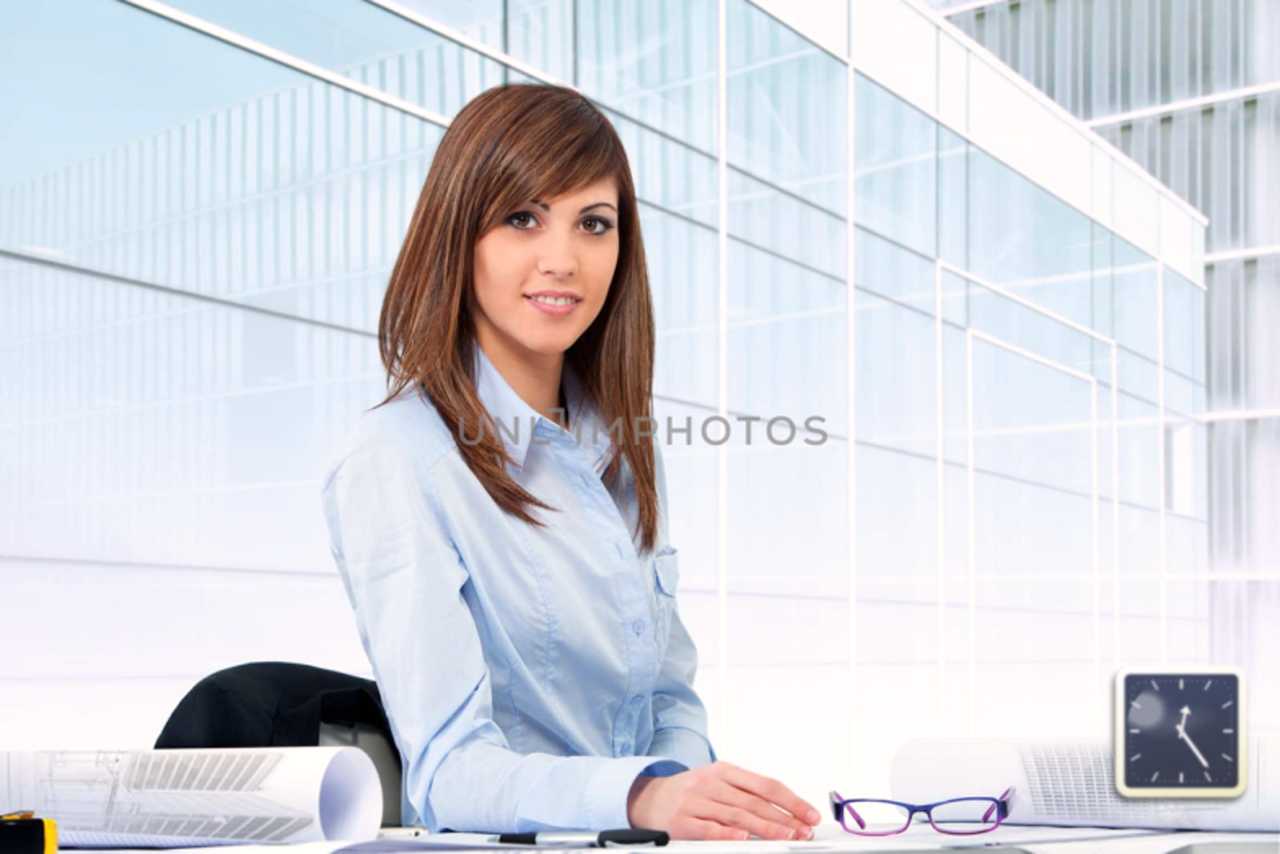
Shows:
12h24
